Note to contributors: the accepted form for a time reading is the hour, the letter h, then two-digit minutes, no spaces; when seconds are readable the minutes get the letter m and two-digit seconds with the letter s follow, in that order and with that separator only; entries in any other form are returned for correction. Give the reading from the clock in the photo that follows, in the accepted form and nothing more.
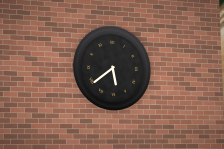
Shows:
5h39
